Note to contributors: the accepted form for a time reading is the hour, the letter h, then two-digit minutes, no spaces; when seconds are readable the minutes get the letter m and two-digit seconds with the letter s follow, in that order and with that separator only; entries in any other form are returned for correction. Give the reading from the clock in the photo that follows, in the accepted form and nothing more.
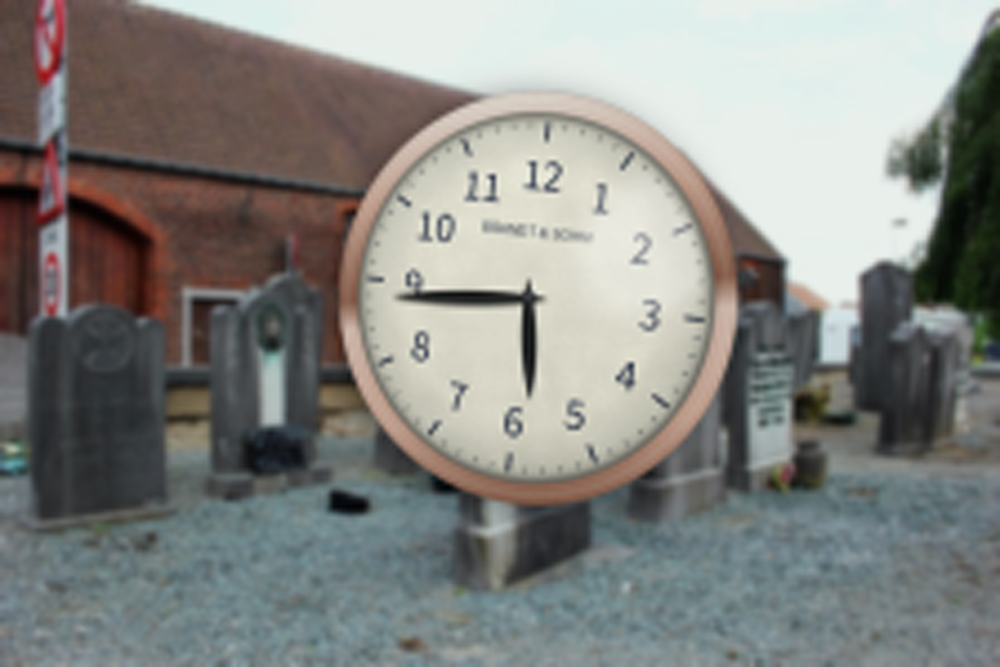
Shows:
5h44
